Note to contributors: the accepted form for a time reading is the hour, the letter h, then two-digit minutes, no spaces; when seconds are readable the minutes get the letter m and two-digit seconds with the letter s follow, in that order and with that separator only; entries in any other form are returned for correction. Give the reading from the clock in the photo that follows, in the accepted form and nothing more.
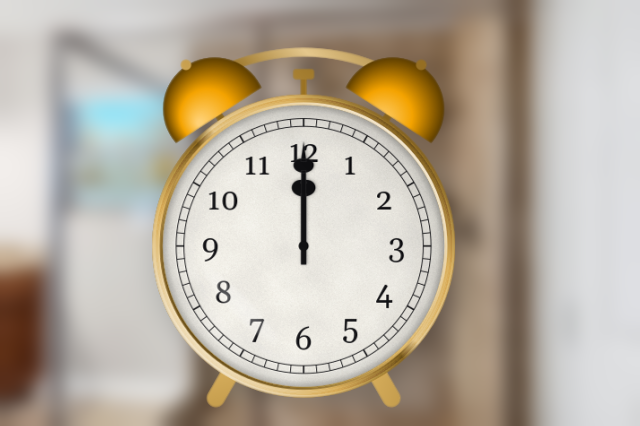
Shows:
12h00
